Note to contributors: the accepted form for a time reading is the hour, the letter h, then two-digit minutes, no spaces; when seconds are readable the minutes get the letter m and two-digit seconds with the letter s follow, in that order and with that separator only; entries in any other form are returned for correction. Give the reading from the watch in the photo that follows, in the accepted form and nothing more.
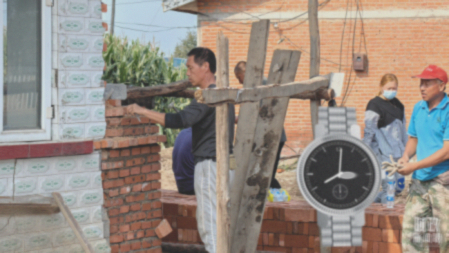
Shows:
8h01
